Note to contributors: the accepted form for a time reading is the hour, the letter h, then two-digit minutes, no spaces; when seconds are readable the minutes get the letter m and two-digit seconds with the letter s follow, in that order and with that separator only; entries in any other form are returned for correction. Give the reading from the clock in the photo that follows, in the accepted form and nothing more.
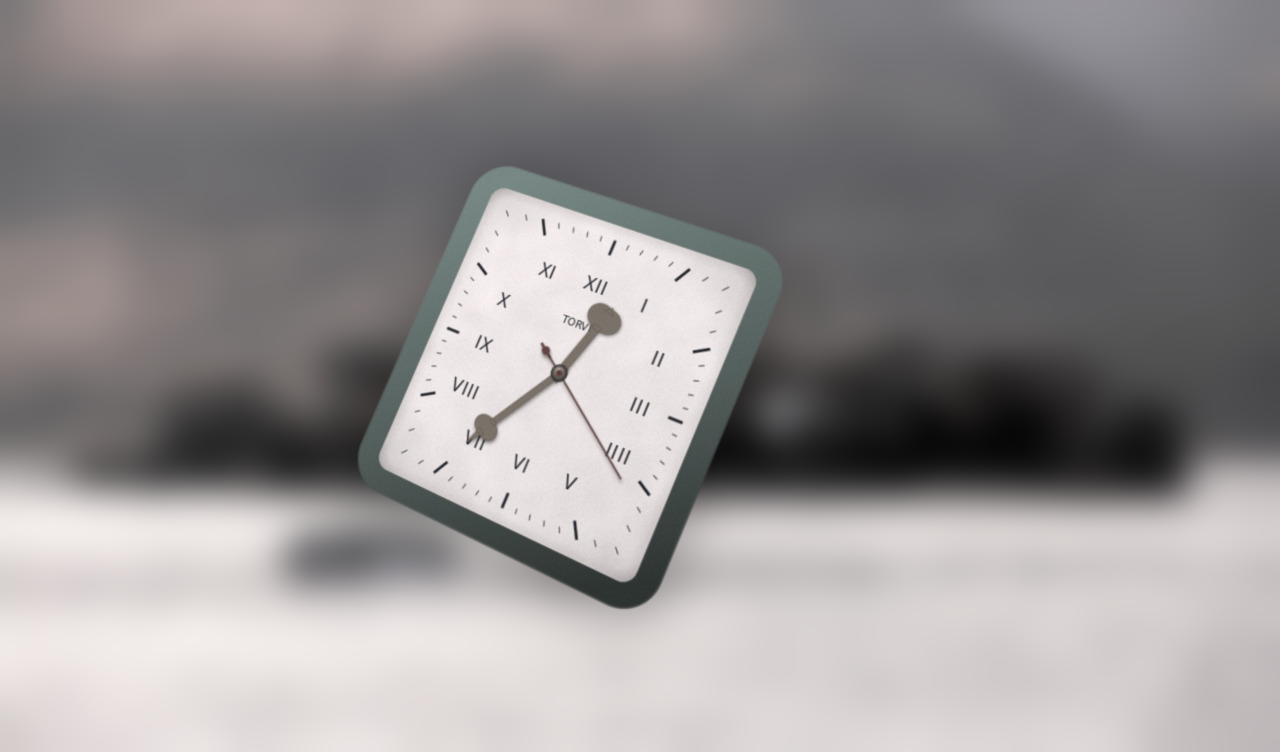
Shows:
12h35m21s
